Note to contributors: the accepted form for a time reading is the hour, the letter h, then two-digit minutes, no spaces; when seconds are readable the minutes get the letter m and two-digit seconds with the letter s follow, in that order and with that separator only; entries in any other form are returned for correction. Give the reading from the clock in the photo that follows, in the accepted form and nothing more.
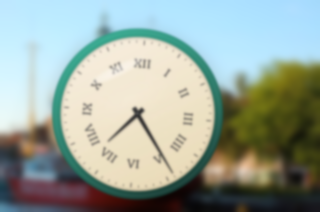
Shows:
7h24
